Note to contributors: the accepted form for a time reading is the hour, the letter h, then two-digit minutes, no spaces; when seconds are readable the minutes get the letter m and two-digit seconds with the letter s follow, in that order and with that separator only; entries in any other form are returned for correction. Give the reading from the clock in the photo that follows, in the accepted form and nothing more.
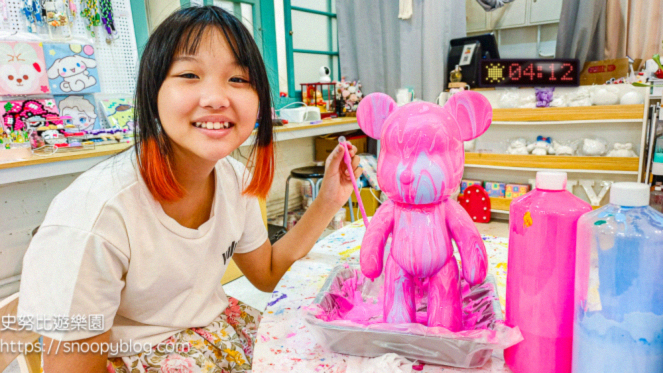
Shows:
4h12
